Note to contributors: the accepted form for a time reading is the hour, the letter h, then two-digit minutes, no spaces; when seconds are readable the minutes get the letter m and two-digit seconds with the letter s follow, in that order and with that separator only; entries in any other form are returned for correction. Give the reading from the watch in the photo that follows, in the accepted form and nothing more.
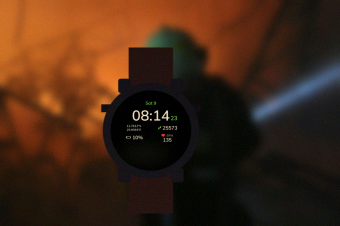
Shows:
8h14
